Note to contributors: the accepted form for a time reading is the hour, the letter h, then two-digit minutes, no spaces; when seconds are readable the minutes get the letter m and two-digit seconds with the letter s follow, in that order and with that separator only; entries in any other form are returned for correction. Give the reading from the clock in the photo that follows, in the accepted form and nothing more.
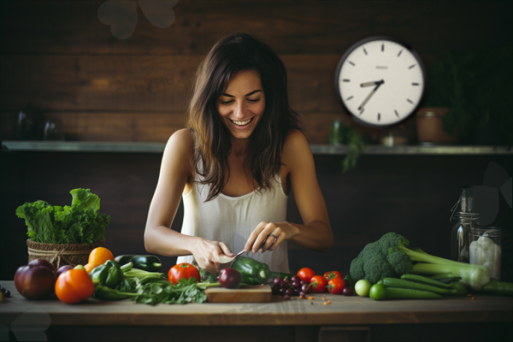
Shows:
8h36
